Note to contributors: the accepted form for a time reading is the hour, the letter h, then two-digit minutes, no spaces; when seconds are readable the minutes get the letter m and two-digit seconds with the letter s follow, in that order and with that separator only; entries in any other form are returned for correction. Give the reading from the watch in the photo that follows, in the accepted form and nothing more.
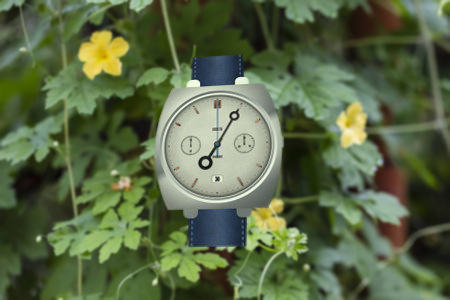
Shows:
7h05
